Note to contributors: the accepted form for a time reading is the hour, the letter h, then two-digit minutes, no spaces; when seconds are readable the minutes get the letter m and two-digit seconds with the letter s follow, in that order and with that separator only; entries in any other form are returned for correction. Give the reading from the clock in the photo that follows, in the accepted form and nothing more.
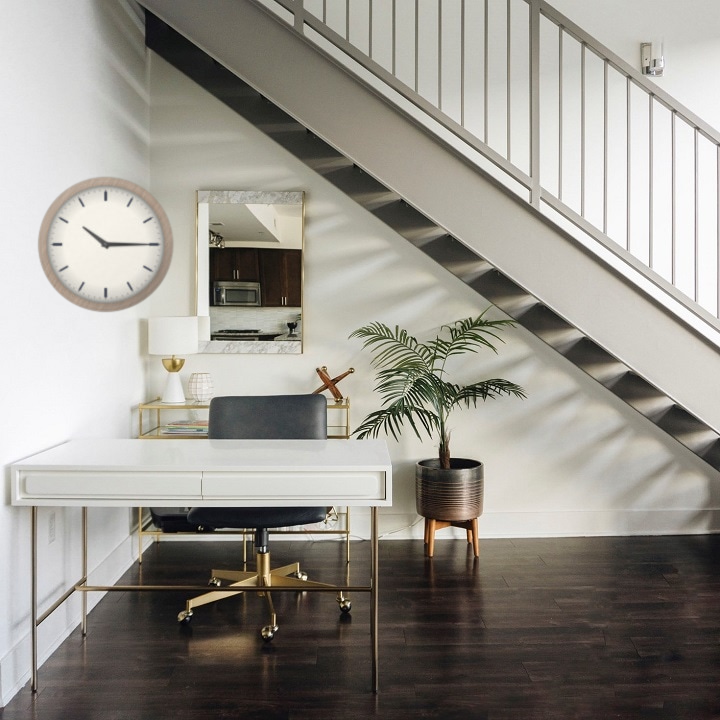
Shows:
10h15
